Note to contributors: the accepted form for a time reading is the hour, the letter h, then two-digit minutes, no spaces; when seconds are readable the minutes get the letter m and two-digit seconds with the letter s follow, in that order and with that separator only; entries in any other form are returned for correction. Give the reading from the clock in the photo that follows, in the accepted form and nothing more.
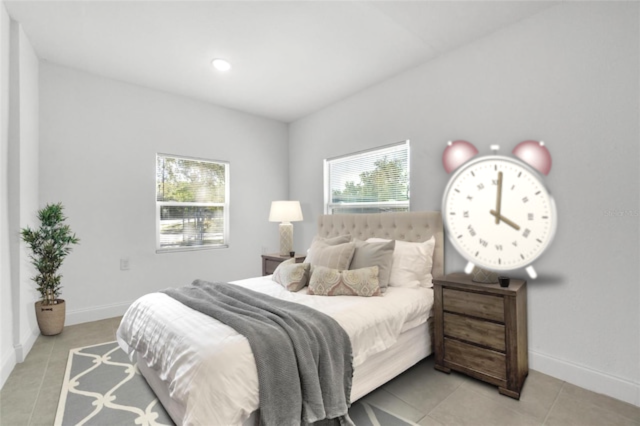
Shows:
4h01
